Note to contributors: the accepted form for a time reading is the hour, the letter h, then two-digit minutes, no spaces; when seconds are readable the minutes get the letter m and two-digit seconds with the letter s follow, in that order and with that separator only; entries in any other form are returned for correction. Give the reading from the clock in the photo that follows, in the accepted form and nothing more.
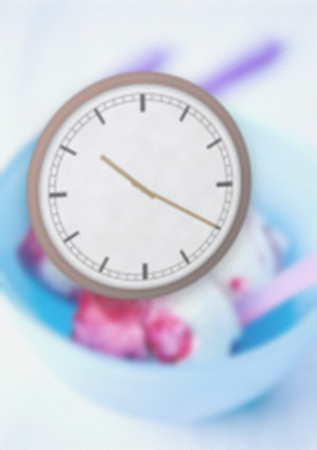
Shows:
10h20
